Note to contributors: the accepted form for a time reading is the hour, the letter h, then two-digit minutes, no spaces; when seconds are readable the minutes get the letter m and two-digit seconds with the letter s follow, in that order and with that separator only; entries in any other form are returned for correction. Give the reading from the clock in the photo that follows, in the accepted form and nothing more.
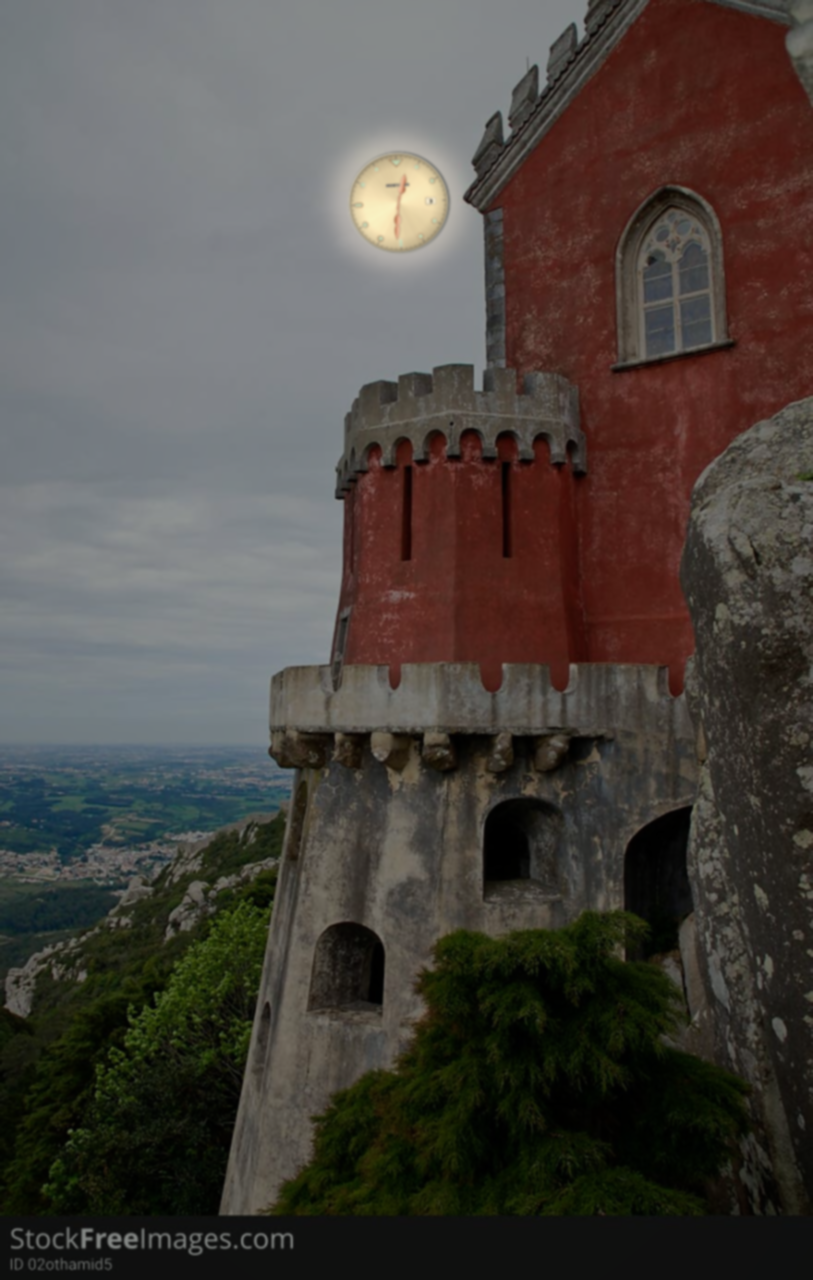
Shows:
12h31
